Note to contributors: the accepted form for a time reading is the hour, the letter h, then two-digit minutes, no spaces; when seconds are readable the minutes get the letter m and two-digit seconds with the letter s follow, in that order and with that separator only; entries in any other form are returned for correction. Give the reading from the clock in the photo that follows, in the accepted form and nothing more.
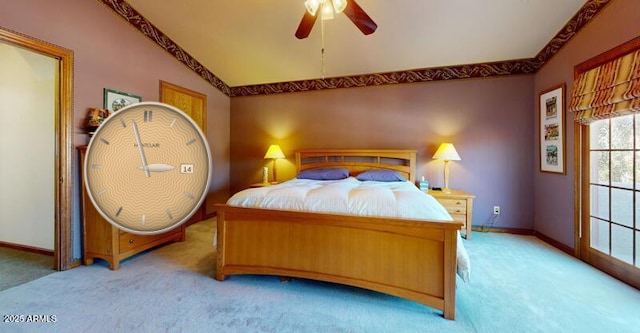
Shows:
2h57
